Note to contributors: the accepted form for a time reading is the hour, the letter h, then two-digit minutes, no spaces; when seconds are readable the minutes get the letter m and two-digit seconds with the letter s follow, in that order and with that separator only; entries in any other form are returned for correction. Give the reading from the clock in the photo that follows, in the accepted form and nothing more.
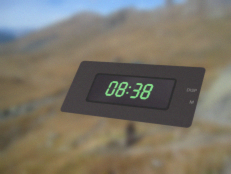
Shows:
8h38
